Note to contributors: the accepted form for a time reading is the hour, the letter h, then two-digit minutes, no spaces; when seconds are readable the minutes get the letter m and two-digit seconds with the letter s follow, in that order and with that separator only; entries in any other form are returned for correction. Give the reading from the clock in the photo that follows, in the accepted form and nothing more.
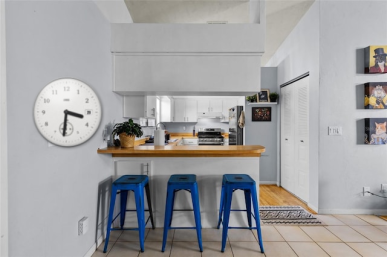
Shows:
3h31
